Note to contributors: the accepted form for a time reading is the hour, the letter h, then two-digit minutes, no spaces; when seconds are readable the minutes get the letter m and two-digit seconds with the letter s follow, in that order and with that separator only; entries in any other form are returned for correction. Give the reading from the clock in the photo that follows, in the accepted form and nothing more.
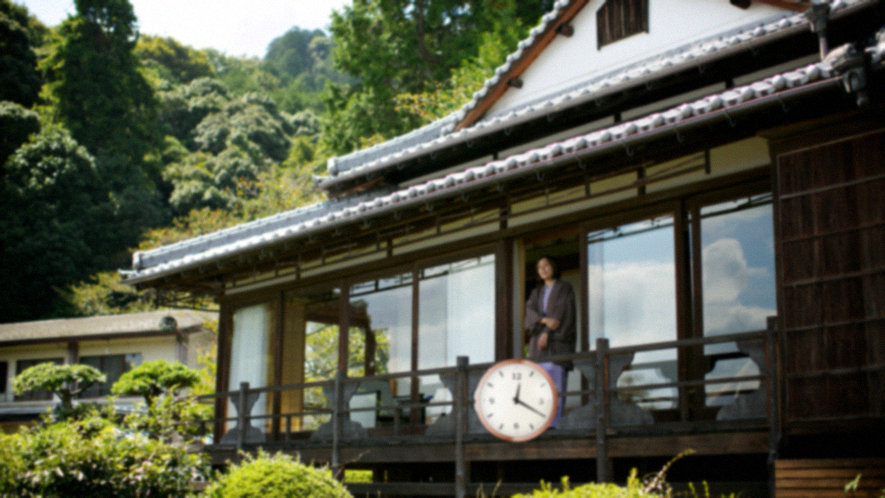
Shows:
12h20
